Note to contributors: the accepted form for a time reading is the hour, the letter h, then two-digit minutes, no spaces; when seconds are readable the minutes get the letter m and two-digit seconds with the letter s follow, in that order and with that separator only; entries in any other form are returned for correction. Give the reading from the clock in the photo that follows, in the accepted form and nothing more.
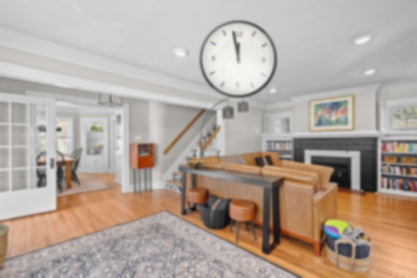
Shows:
11h58
